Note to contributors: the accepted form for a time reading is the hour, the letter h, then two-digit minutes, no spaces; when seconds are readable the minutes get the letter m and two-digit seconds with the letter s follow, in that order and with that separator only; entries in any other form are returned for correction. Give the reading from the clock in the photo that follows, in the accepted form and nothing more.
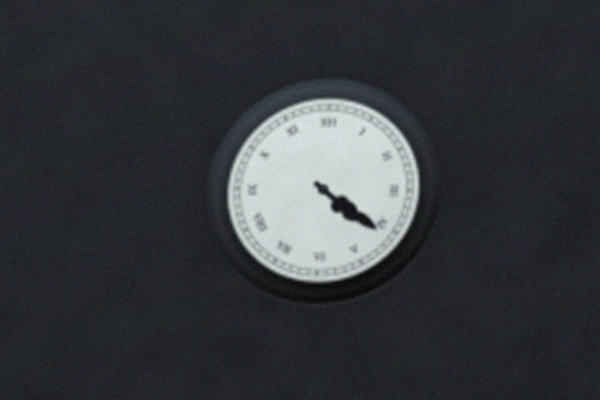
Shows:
4h21
